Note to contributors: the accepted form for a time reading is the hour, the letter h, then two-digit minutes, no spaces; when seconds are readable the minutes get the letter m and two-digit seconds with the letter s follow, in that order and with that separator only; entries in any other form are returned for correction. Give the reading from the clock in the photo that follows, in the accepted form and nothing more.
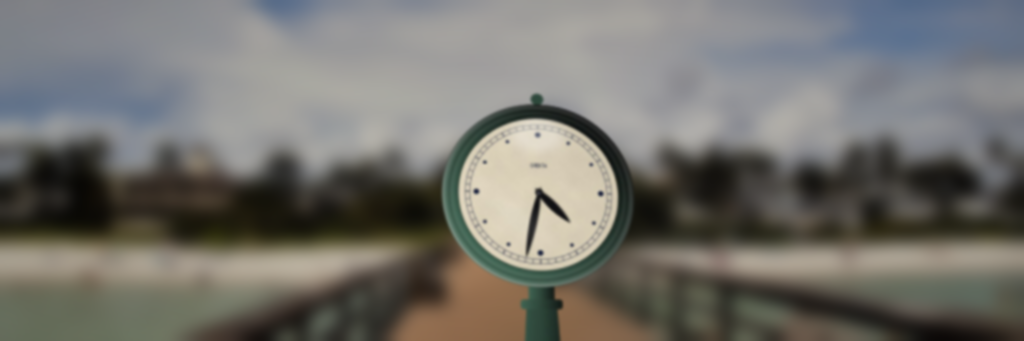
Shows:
4h32
